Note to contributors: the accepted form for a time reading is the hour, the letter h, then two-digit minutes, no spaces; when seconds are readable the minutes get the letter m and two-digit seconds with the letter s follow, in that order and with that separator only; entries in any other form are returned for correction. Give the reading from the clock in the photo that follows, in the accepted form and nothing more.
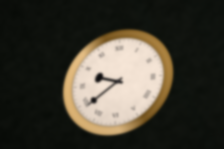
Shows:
9h39
